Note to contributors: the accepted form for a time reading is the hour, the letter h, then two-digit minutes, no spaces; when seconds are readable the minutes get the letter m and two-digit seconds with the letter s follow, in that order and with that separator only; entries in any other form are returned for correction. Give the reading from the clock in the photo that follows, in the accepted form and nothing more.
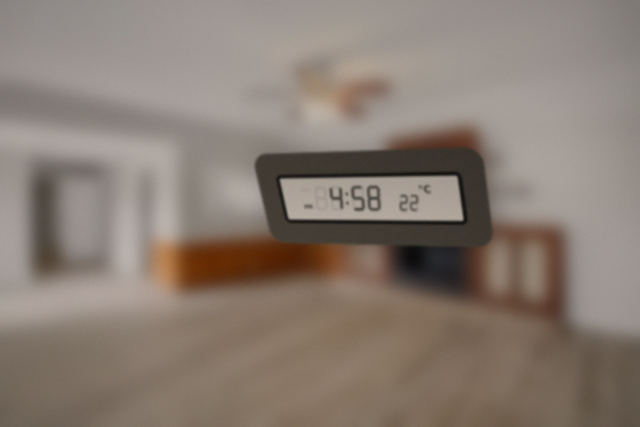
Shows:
4h58
